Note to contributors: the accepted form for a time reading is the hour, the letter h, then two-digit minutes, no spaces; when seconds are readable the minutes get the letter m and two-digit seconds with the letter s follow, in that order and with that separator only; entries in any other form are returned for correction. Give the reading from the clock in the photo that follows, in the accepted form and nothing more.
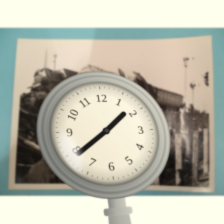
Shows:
1h39
